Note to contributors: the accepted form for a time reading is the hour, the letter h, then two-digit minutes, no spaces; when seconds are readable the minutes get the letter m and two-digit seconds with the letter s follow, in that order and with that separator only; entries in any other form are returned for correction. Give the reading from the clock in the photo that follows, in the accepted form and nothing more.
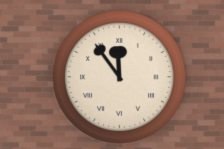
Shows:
11h54
